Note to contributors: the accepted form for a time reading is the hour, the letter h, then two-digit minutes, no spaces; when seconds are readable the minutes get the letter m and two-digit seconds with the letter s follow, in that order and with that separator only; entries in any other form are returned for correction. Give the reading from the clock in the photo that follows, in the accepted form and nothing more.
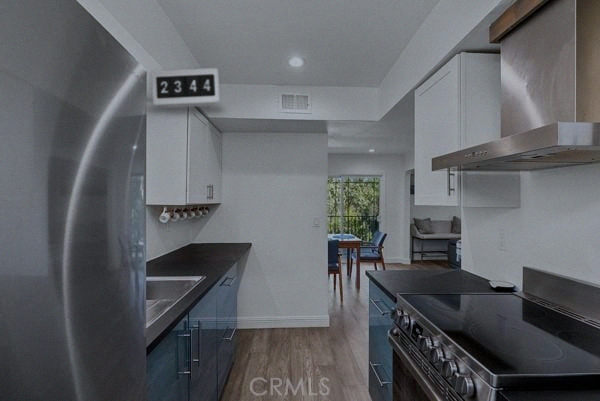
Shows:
23h44
